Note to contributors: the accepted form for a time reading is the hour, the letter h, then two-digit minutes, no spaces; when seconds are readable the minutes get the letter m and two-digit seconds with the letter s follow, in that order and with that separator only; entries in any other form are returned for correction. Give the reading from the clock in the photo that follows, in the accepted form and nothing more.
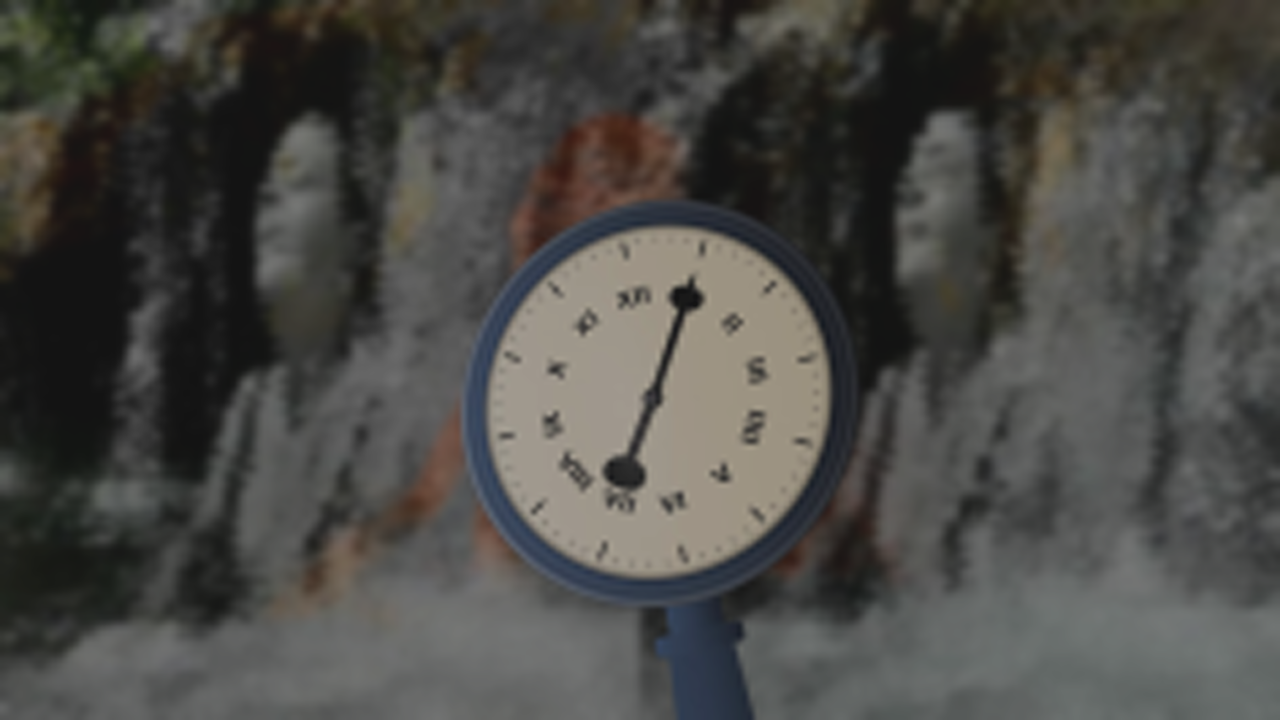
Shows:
7h05
